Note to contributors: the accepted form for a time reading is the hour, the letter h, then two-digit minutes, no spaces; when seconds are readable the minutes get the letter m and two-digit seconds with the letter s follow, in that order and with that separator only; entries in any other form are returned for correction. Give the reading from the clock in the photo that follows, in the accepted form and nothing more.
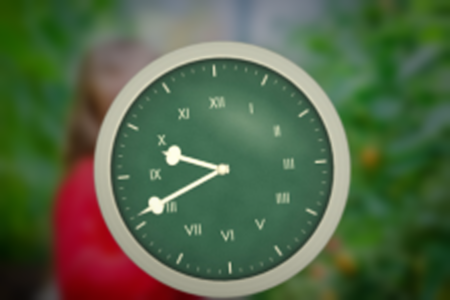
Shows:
9h41
